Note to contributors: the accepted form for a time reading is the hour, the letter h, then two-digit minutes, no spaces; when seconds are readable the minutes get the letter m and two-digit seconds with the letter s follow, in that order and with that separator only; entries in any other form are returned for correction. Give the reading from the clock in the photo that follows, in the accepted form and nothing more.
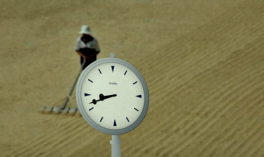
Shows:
8h42
